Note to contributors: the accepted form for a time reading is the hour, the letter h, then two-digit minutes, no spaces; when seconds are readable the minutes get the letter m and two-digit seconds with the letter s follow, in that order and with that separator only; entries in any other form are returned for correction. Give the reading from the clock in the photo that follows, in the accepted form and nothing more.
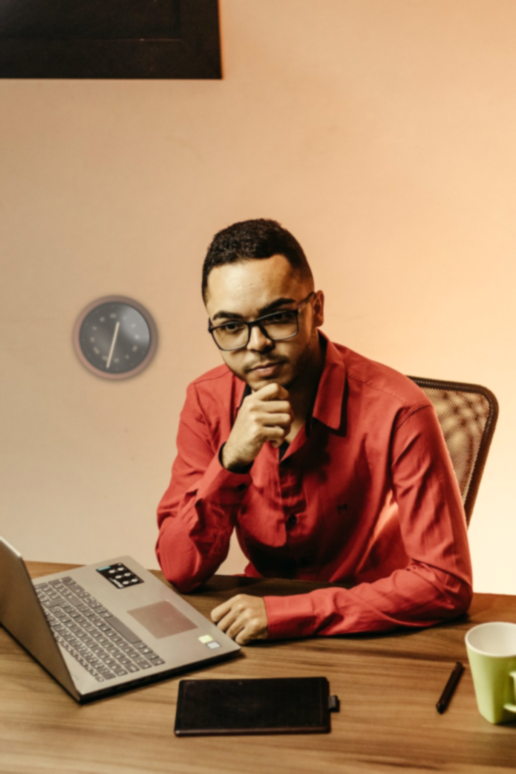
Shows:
12h33
